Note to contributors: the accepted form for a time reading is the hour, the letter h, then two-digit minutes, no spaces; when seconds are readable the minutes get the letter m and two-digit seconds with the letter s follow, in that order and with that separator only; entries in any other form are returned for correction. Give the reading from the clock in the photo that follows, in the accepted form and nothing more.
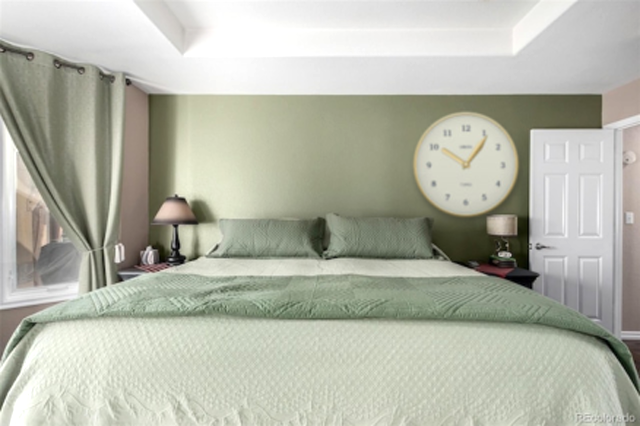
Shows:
10h06
